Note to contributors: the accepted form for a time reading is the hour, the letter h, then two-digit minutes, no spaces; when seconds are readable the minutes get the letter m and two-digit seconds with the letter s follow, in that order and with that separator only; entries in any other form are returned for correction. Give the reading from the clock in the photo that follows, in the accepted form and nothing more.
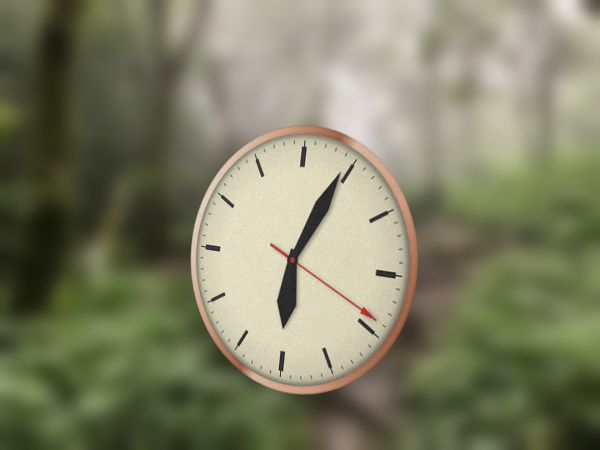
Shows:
6h04m19s
